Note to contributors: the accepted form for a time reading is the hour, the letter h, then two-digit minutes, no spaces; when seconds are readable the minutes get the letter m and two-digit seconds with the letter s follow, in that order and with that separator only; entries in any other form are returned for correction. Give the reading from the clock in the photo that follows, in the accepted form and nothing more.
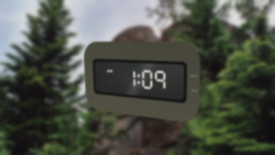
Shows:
1h09
